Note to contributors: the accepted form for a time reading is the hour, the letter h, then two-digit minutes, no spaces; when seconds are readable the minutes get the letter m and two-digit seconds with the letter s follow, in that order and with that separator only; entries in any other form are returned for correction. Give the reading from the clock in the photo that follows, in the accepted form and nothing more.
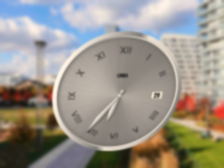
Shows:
6h36
